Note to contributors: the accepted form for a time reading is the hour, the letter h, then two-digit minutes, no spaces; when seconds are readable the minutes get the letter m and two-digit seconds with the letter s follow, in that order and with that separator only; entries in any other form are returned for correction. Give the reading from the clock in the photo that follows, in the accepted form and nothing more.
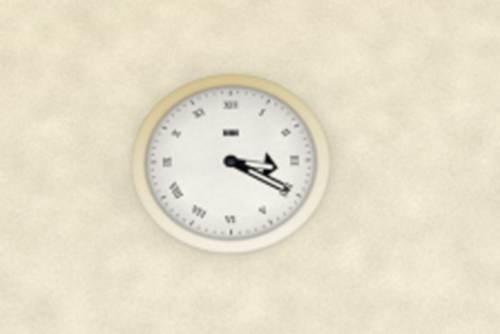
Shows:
3h20
